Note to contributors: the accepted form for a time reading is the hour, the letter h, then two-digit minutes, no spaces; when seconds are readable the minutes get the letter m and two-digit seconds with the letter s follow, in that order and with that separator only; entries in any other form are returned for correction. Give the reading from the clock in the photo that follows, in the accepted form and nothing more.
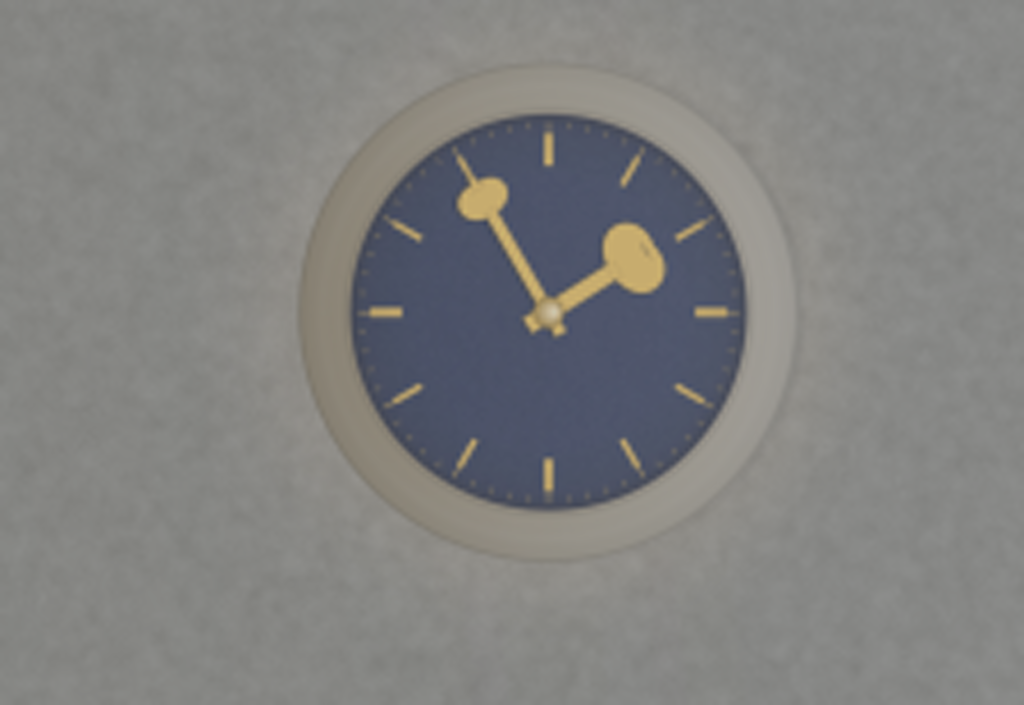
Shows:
1h55
